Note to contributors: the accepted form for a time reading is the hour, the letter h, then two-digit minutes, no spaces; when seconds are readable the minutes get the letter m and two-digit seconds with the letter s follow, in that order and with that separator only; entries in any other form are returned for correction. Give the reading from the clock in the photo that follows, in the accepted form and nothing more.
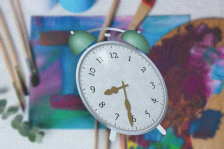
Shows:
8h31
